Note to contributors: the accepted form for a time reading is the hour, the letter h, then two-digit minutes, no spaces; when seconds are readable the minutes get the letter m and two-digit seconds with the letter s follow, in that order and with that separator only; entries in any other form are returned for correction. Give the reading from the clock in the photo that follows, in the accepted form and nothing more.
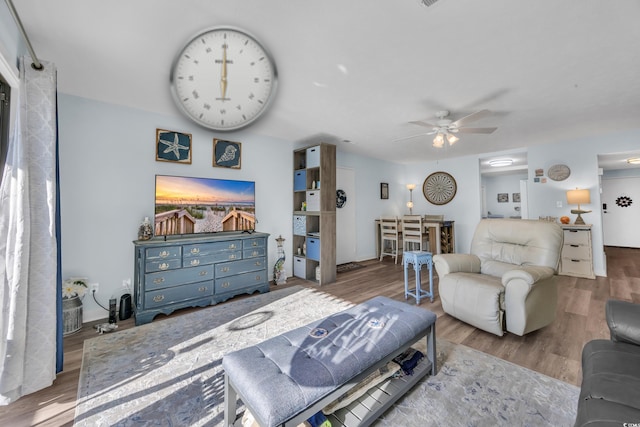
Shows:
6h00
